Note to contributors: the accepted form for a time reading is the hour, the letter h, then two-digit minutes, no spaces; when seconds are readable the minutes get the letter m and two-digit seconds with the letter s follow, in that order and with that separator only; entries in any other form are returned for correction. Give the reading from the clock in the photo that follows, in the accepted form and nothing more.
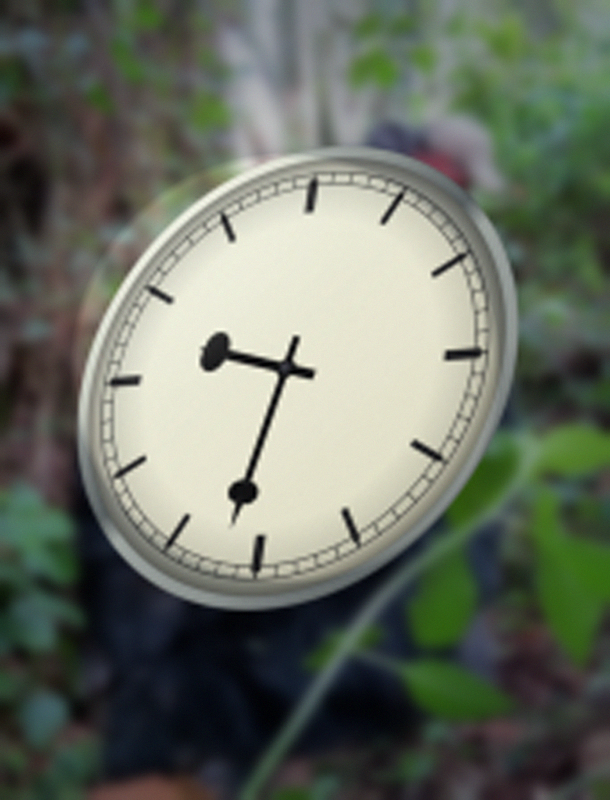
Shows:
9h32
